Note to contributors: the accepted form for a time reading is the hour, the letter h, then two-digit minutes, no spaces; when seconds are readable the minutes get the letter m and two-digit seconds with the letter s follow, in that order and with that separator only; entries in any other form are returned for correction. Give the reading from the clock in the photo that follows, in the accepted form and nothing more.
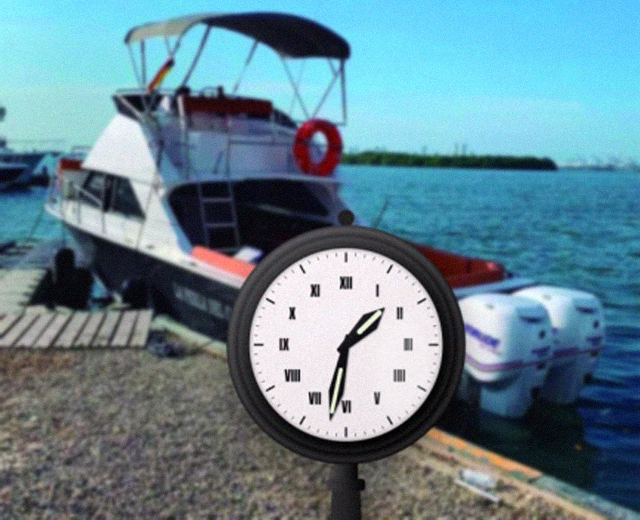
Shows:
1h32
